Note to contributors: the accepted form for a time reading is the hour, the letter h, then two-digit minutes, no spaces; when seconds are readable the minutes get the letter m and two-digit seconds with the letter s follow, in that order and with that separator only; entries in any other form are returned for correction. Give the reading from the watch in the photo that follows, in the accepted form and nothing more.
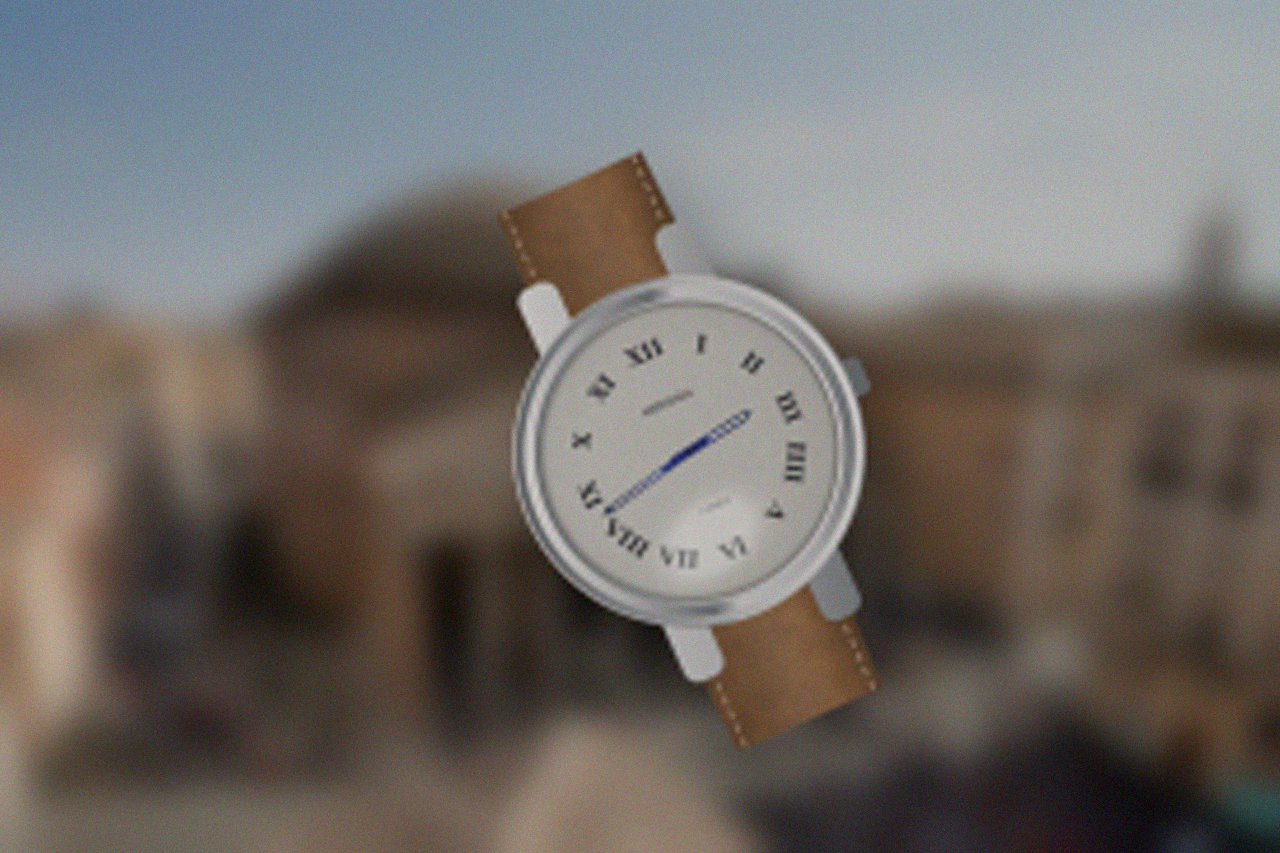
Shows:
2h43
